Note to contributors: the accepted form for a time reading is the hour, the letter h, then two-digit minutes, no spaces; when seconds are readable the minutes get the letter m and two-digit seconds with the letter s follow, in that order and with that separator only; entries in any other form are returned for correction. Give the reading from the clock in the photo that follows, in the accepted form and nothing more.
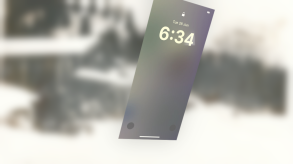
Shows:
6h34
